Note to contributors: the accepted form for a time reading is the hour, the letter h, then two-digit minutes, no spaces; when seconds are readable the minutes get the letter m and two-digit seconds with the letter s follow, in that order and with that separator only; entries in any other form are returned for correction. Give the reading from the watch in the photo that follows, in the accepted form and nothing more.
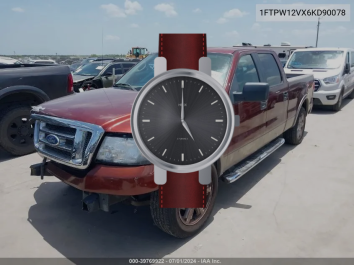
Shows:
5h00
